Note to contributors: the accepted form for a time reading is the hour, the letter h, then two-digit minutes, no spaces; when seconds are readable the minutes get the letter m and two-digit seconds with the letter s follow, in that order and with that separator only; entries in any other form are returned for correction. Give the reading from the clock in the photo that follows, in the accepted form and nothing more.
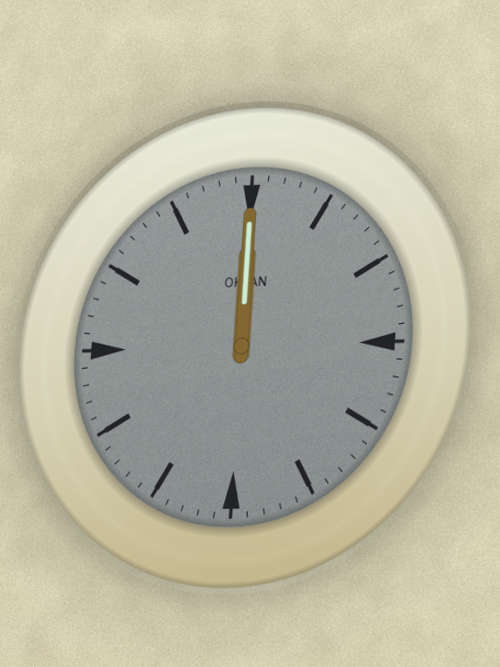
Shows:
12h00
